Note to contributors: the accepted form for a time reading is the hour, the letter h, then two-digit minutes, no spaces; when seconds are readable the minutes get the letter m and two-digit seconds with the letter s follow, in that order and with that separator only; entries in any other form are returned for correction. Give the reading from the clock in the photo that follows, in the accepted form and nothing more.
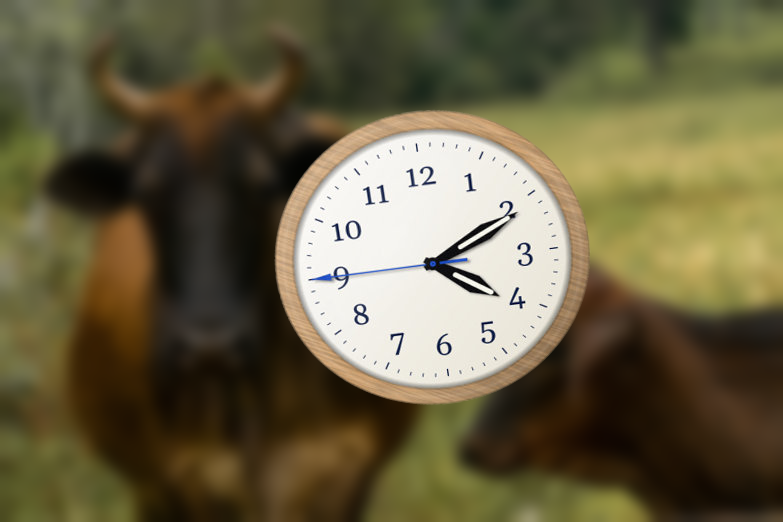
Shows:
4h10m45s
